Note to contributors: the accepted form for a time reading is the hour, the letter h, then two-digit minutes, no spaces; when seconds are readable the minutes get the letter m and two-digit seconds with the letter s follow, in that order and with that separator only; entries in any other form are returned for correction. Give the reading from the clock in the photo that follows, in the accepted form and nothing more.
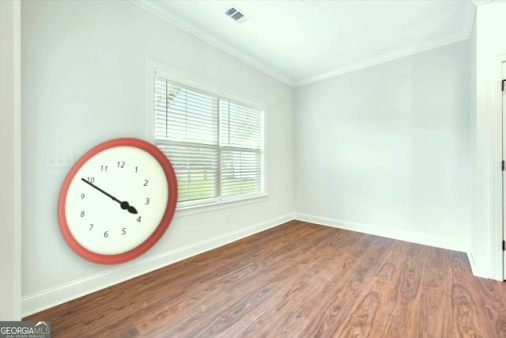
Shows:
3h49
